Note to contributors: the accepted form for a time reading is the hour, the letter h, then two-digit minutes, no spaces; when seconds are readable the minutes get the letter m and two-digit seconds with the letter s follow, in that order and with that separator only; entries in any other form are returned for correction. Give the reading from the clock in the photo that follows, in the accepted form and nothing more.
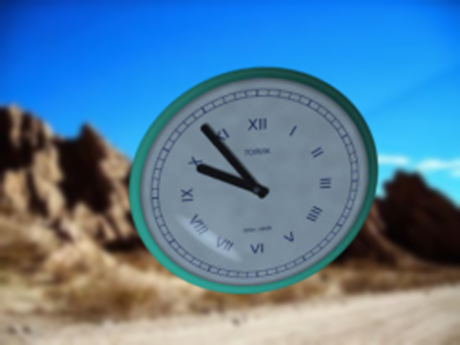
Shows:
9h54
